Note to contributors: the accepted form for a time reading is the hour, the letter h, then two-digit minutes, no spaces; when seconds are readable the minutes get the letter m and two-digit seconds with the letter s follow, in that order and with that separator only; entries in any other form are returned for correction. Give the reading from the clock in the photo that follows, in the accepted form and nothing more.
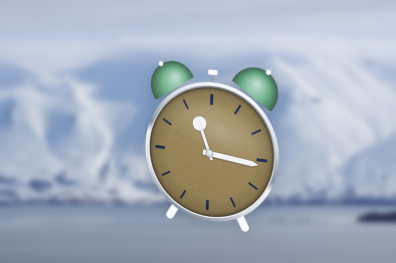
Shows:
11h16
